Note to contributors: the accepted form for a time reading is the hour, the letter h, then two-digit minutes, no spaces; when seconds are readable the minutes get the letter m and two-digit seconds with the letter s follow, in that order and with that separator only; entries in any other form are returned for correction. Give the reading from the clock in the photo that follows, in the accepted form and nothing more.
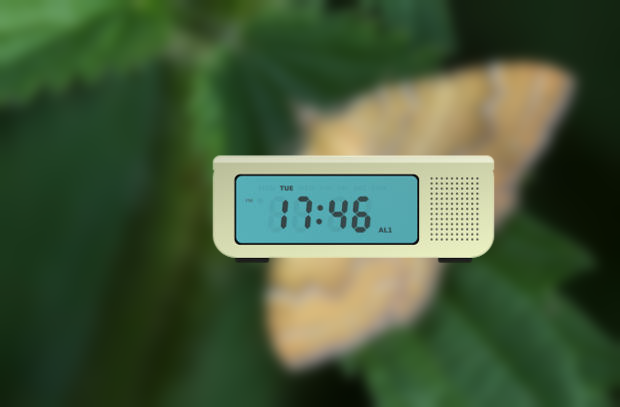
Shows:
17h46
